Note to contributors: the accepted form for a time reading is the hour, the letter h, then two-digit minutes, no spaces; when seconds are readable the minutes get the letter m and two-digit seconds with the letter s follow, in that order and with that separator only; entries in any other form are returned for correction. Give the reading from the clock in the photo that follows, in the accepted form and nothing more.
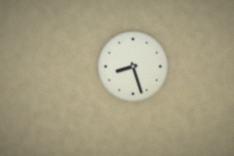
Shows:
8h27
